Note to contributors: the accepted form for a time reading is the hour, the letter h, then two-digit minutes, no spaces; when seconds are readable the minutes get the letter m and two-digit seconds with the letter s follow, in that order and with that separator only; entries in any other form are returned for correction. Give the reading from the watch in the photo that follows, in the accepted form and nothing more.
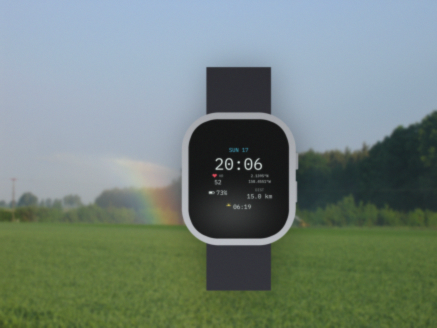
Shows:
20h06
